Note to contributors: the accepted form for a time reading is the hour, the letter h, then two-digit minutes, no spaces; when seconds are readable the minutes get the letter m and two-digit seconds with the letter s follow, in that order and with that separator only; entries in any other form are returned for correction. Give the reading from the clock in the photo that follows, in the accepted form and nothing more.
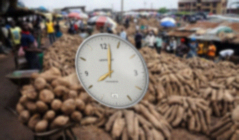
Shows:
8h02
